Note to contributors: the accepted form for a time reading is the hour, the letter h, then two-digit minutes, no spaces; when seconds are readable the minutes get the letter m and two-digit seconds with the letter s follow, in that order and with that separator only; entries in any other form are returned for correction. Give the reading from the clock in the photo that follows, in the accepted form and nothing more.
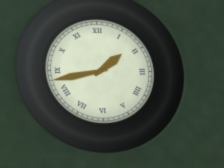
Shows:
1h43
